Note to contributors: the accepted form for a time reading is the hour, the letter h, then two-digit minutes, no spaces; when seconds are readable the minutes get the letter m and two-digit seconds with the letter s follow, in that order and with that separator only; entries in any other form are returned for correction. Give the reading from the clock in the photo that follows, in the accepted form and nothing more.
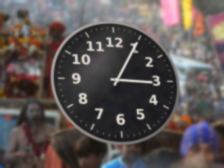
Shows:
3h05
